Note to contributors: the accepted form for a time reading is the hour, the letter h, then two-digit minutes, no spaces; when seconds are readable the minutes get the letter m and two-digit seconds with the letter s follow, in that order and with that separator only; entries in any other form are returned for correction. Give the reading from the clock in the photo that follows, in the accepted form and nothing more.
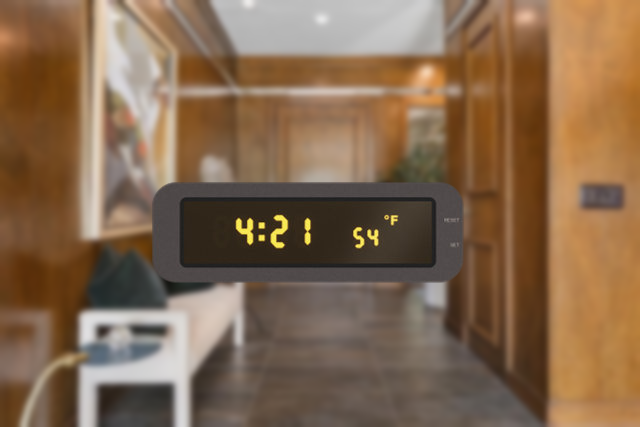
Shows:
4h21
